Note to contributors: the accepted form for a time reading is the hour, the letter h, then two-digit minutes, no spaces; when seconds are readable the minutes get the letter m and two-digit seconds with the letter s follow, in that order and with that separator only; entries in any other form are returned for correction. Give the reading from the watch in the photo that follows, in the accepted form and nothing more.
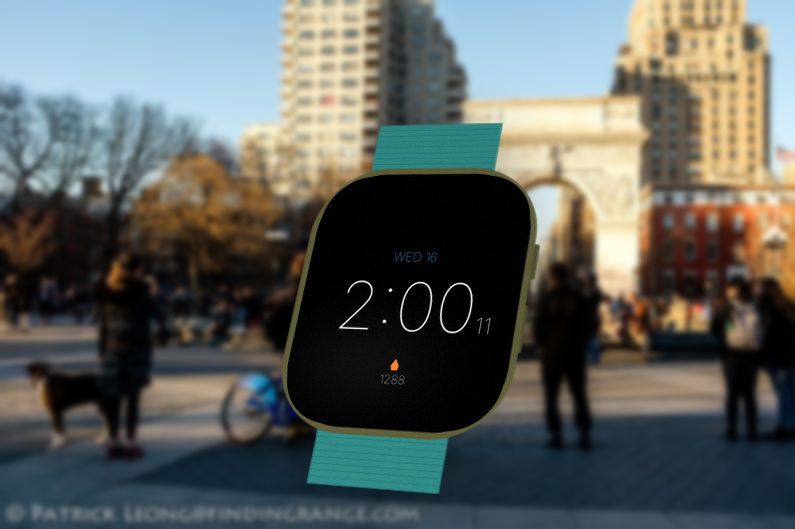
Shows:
2h00m11s
